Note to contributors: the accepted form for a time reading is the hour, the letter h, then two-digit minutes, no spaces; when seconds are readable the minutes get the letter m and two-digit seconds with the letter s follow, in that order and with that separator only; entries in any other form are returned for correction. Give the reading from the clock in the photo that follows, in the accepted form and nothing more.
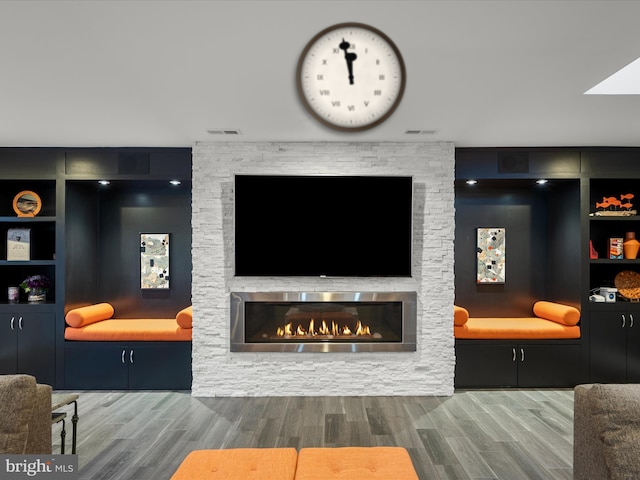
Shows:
11h58
